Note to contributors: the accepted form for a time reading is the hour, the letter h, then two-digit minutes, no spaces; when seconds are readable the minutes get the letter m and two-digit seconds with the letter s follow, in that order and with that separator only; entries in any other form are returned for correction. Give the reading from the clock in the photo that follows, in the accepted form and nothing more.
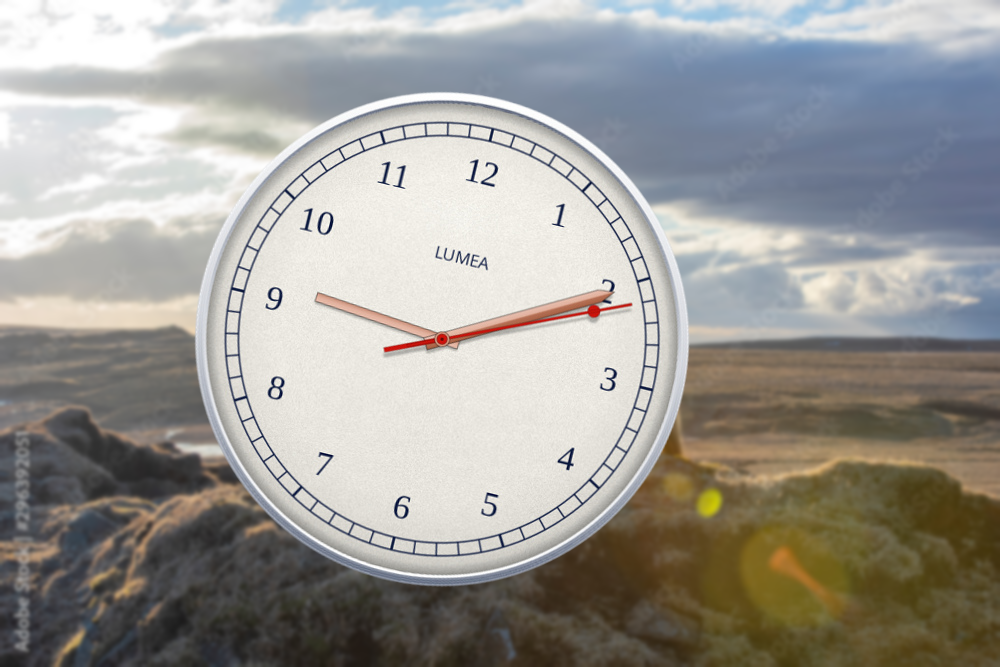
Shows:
9h10m11s
